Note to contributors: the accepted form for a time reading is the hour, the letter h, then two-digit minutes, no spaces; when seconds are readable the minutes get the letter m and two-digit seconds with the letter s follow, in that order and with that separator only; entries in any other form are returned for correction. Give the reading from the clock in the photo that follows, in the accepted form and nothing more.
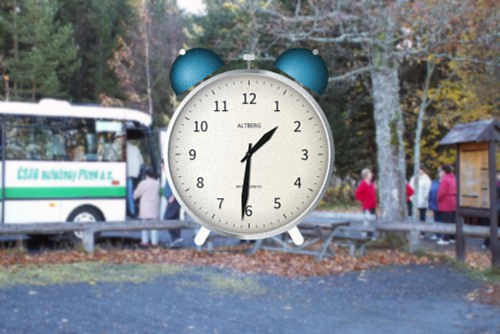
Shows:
1h31
